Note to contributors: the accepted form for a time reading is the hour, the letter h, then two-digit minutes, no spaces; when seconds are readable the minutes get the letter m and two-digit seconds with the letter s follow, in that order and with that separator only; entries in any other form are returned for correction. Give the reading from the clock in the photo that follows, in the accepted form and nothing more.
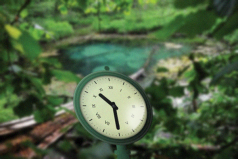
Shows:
10h30
